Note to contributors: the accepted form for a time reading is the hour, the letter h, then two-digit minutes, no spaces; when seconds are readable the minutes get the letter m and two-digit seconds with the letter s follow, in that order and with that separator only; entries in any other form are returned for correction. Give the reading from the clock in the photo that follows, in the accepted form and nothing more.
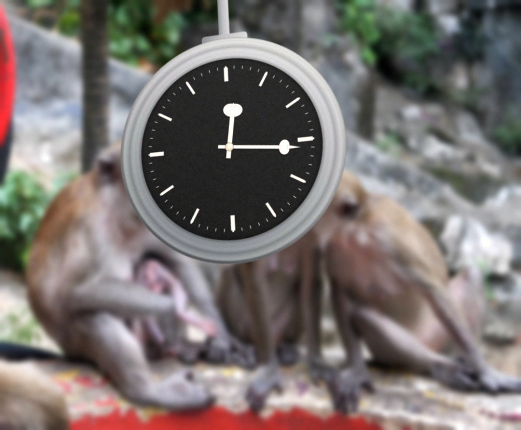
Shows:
12h16
